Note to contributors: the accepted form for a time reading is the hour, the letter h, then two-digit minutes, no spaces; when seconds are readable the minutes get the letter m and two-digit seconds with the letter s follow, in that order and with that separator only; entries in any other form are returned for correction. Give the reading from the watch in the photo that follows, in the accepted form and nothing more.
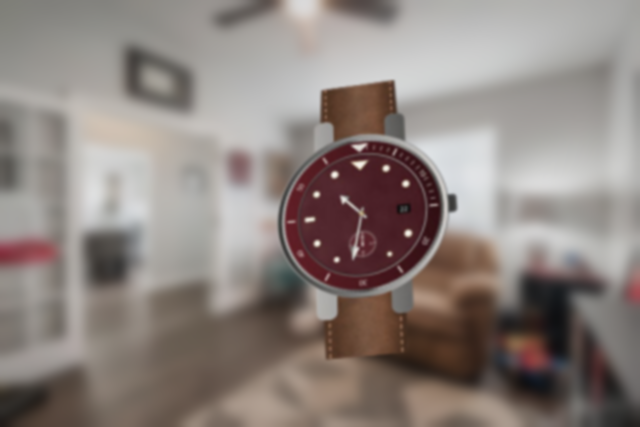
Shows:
10h32
